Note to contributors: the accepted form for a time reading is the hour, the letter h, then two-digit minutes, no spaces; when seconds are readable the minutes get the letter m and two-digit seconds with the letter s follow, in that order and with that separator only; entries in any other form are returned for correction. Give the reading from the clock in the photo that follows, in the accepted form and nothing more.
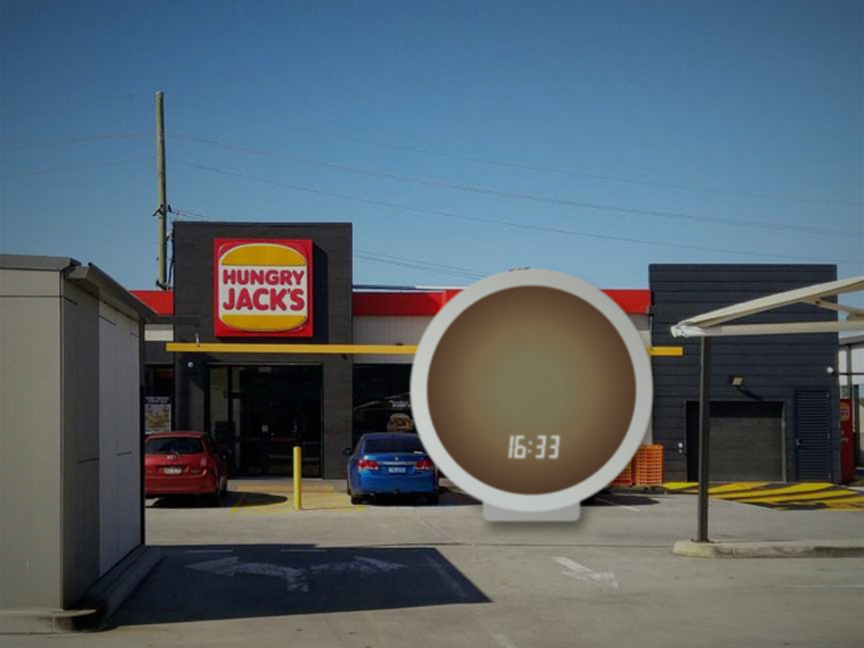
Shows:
16h33
